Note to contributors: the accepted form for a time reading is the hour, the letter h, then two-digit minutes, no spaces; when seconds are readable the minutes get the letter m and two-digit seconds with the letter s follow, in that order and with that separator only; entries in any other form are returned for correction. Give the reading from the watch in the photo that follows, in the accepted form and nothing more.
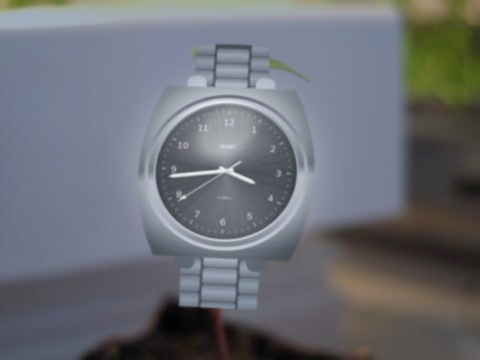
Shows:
3h43m39s
